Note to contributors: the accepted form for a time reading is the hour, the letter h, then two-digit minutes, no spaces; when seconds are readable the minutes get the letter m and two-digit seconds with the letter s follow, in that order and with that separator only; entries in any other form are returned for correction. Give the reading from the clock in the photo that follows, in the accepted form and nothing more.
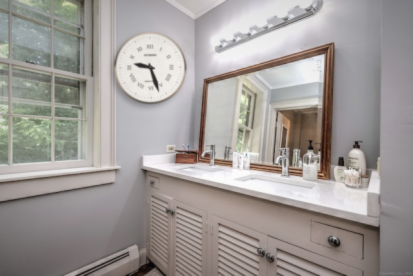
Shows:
9h27
